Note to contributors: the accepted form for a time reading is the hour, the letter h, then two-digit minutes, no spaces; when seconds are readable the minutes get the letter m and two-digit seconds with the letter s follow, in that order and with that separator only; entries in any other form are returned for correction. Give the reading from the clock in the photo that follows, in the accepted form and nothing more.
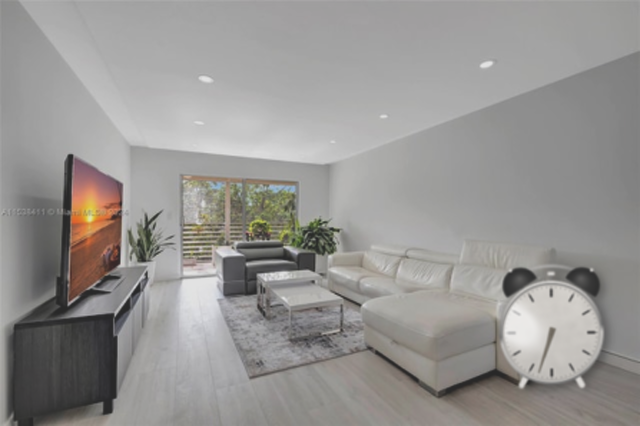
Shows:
6h33
